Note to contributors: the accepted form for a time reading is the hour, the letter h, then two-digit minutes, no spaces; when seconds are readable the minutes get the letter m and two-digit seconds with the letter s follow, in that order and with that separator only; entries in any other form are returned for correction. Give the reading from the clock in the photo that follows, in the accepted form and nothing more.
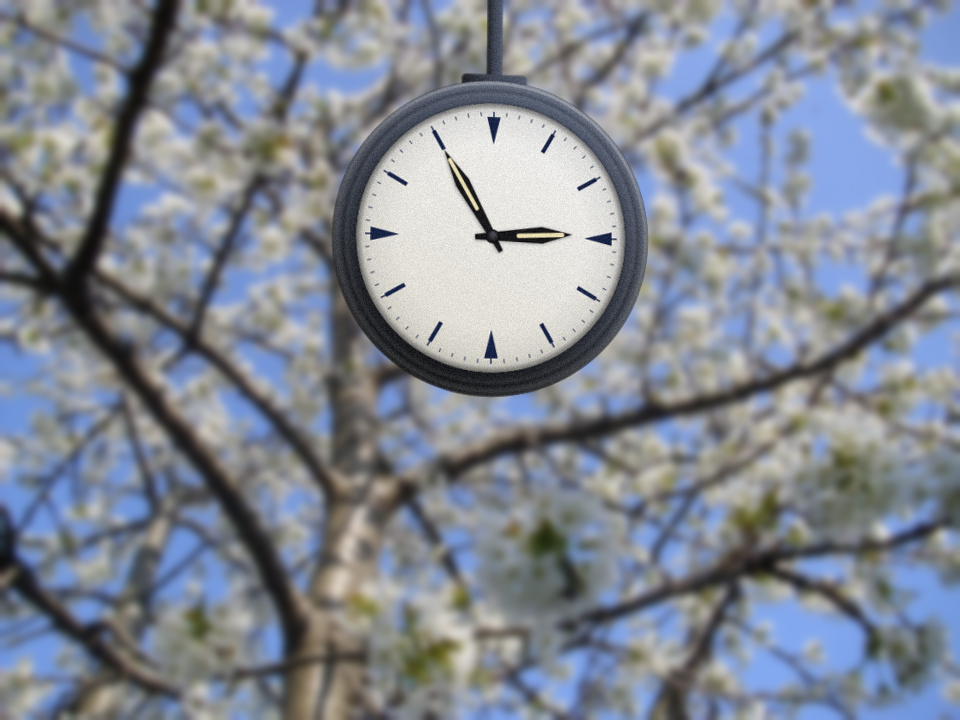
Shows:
2h55
